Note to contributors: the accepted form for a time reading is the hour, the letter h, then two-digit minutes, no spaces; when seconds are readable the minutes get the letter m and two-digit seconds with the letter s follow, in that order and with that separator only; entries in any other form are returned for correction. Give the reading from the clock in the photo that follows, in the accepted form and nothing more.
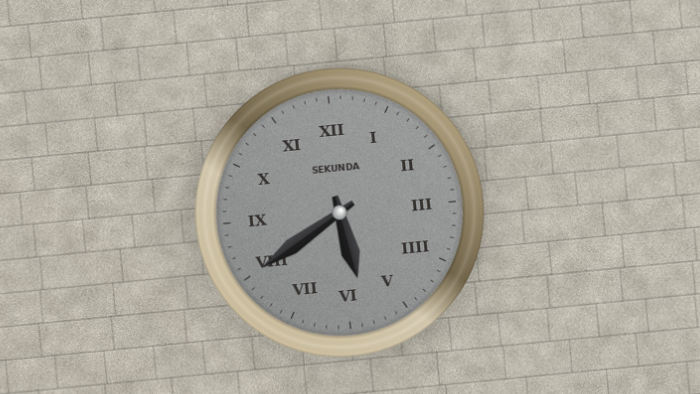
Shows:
5h40
